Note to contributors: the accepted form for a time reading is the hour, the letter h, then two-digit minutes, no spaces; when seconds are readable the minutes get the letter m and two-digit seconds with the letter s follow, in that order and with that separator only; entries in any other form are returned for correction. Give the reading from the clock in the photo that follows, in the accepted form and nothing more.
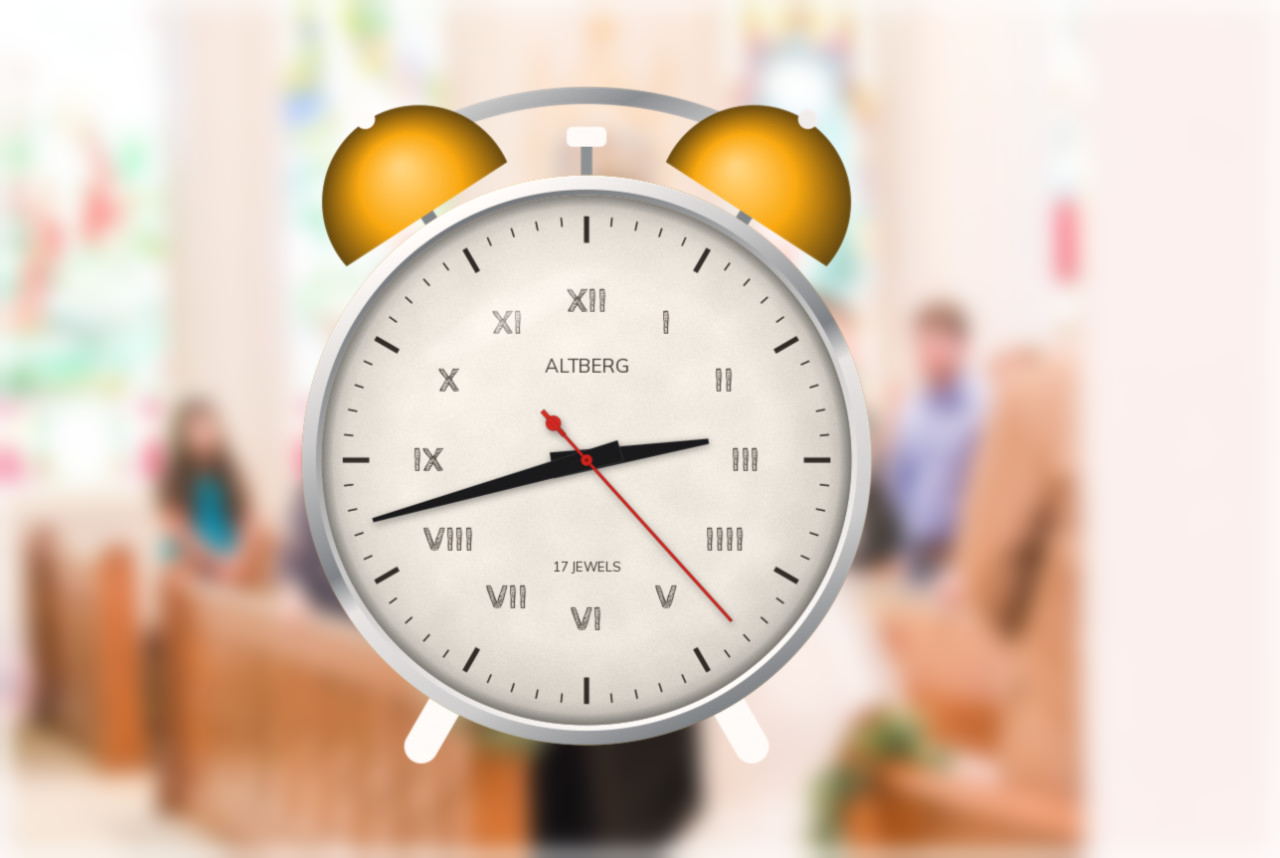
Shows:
2h42m23s
